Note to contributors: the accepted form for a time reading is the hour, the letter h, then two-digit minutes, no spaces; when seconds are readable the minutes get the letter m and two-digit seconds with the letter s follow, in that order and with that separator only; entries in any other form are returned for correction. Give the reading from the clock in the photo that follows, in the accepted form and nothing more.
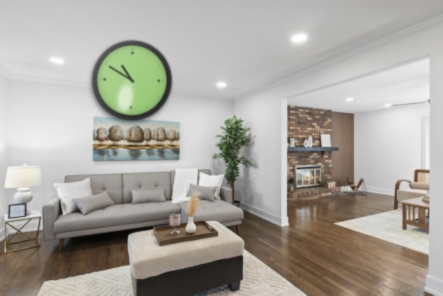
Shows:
10h50
